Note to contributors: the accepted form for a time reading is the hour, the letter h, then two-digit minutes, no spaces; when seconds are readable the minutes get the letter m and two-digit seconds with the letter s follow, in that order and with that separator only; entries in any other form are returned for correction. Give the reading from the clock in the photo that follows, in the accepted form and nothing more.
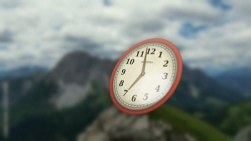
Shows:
6h58
